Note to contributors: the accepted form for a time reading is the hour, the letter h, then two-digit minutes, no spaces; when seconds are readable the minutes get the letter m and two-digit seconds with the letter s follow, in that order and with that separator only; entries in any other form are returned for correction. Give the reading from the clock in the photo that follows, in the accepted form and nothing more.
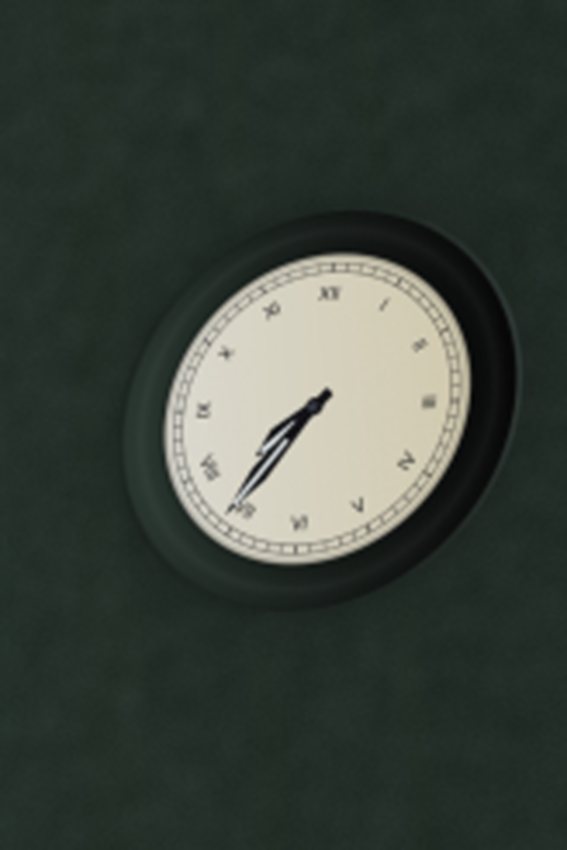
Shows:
7h36
